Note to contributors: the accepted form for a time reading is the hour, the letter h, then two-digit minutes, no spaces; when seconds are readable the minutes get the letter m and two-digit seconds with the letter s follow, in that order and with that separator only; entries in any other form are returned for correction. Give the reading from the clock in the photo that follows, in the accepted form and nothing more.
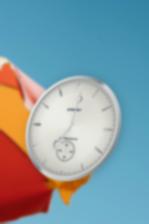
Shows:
7h01
